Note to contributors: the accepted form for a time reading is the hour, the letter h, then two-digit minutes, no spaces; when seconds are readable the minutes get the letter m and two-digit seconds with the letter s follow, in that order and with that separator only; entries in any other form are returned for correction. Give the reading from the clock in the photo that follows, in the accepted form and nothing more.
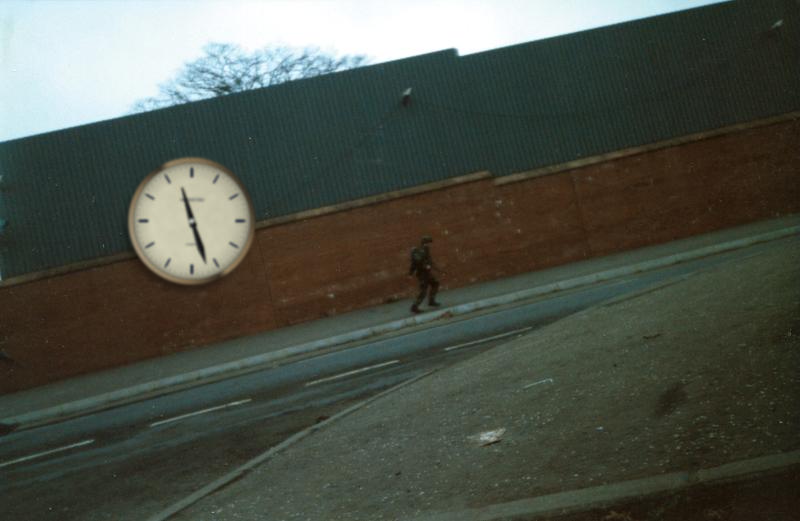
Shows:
11h27
